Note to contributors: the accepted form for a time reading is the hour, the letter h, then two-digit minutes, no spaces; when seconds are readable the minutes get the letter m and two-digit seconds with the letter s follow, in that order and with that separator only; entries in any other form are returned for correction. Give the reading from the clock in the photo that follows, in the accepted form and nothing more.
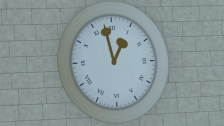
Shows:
12h58
